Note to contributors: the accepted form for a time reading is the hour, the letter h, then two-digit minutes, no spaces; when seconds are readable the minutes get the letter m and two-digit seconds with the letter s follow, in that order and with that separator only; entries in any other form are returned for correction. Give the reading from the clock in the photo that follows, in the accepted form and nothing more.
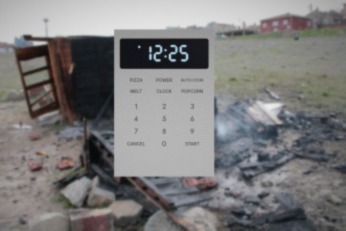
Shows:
12h25
